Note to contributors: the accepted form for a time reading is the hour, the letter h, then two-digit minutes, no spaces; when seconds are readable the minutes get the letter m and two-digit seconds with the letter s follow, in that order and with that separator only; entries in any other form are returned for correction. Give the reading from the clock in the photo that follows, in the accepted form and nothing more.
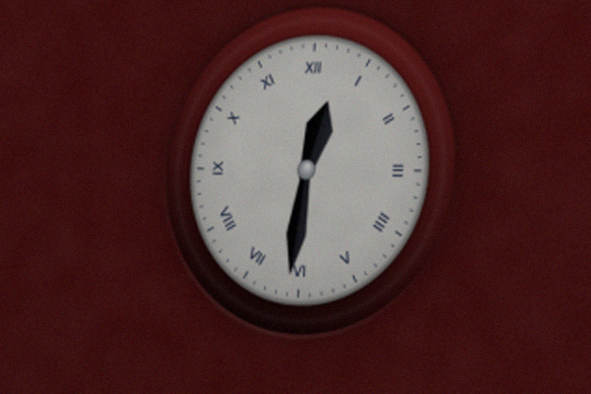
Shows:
12h31
